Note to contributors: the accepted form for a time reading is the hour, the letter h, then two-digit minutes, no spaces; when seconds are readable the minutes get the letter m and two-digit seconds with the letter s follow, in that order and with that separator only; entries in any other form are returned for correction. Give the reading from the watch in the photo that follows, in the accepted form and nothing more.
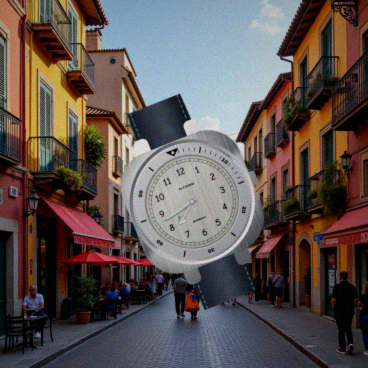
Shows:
7h43
